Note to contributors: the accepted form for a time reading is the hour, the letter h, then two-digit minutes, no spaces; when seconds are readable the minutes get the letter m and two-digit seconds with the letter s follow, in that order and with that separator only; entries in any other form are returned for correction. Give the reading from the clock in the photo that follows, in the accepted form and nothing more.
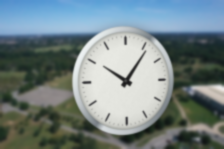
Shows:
10h06
